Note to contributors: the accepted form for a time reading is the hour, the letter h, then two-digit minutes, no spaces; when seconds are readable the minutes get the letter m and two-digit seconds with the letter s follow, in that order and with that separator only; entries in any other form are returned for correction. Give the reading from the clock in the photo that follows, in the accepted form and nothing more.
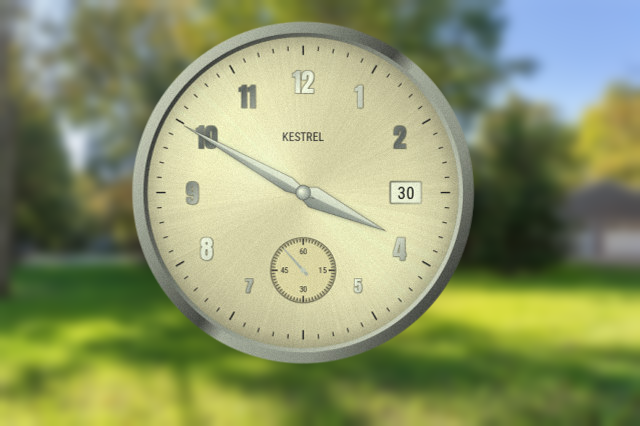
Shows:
3h49m53s
